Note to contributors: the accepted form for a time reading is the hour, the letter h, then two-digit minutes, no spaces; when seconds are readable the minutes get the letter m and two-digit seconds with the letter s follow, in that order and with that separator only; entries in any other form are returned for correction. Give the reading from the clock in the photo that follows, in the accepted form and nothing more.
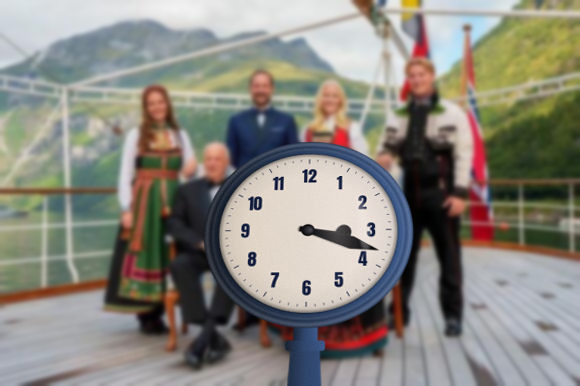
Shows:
3h18
